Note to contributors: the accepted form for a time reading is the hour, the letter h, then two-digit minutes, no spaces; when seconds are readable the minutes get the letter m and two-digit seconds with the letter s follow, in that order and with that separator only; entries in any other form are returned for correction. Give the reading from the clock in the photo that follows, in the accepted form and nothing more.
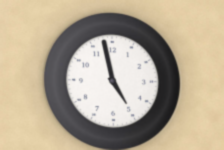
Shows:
4h58
